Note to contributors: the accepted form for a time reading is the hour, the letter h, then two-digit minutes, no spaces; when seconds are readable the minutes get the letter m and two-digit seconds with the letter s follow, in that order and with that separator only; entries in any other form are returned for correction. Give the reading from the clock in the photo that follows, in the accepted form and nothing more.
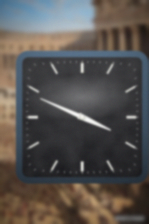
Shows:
3h49
